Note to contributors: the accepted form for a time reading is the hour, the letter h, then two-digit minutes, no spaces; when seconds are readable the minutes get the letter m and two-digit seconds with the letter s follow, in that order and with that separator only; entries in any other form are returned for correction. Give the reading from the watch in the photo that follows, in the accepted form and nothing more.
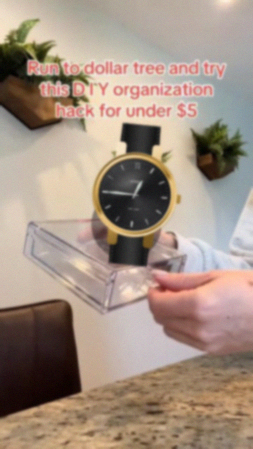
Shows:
12h45
